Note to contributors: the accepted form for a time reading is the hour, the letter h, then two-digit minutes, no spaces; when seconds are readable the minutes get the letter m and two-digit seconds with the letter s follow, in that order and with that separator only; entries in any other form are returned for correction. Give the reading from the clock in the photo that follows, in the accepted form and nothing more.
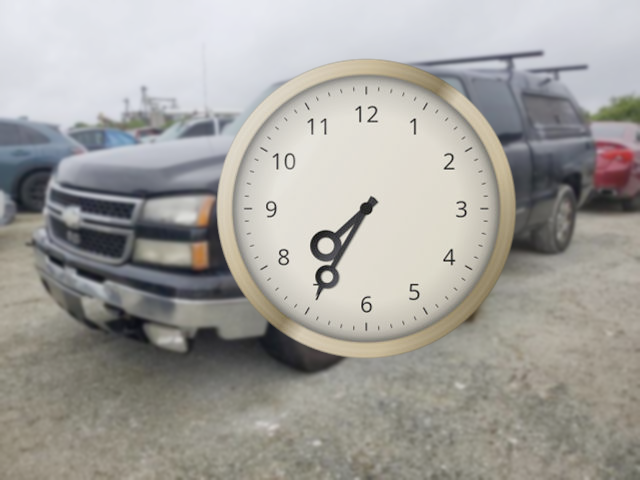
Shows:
7h35
